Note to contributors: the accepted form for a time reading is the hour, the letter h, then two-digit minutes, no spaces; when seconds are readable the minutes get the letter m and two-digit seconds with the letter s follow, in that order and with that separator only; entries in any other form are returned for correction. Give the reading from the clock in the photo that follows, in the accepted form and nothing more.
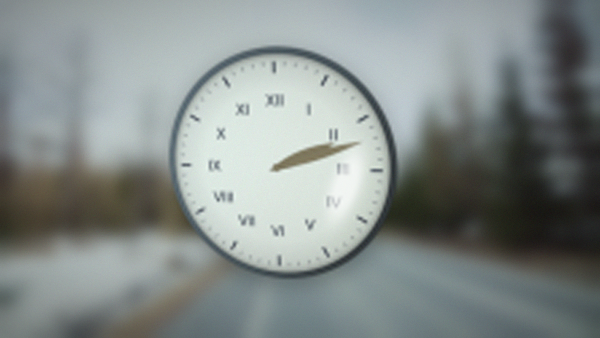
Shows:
2h12
